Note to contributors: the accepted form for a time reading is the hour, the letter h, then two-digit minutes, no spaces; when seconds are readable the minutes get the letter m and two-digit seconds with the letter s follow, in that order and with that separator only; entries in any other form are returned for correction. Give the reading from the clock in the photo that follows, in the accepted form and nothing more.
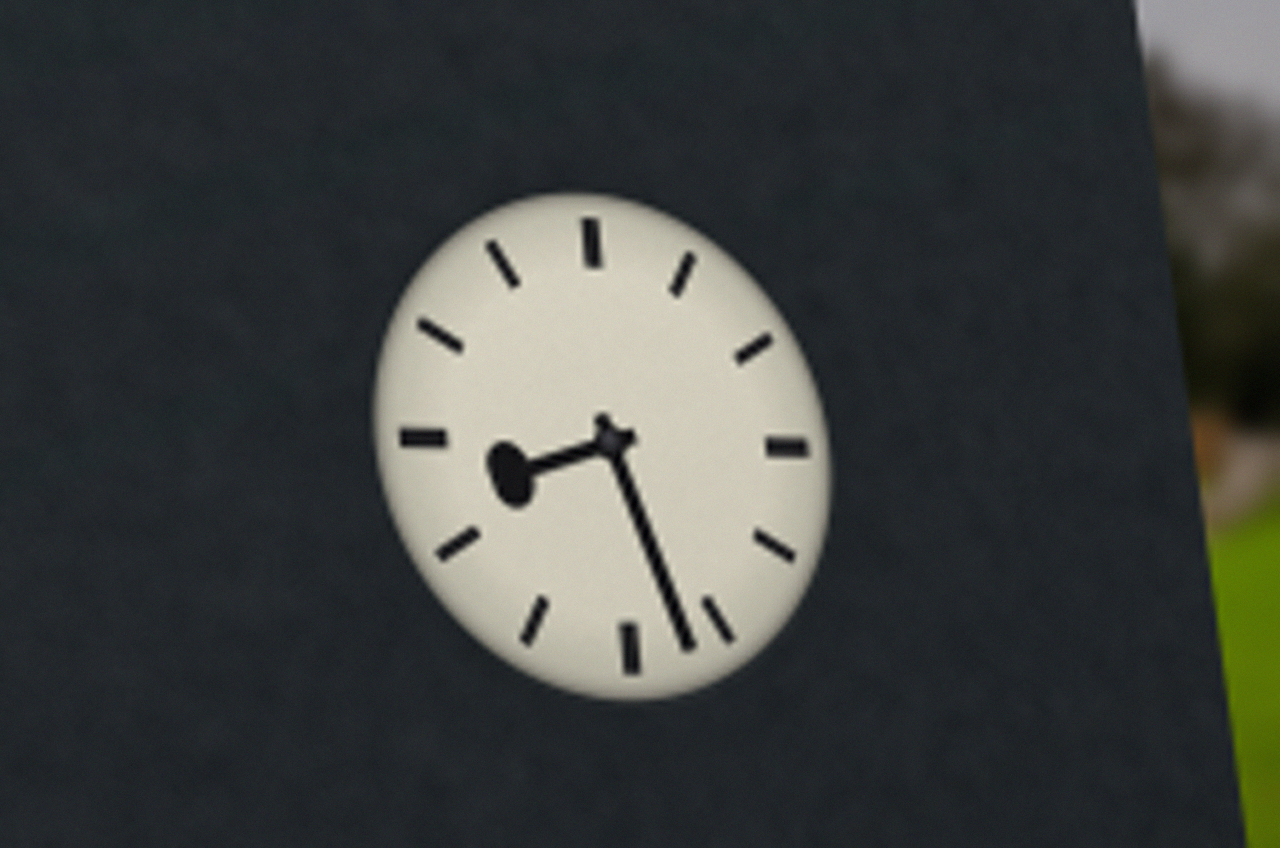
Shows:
8h27
